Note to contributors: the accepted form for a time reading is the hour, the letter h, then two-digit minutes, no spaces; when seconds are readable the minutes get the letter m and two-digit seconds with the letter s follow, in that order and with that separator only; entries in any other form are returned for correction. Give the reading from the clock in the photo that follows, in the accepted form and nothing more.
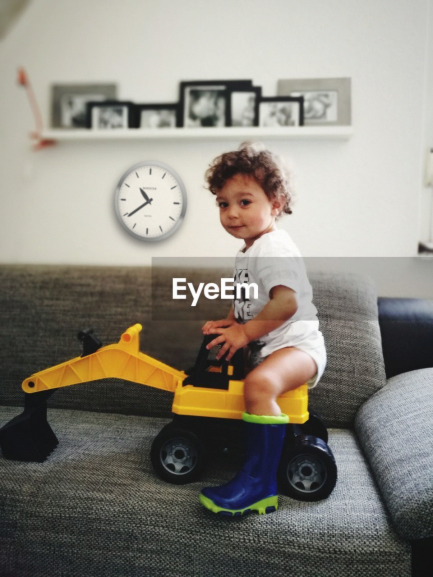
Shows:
10h39
